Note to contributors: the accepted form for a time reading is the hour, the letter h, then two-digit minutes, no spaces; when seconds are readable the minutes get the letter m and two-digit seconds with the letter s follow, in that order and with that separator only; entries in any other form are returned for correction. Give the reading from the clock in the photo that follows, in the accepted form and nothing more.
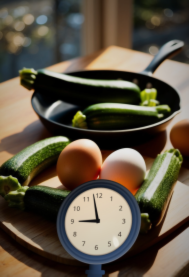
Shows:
8h58
